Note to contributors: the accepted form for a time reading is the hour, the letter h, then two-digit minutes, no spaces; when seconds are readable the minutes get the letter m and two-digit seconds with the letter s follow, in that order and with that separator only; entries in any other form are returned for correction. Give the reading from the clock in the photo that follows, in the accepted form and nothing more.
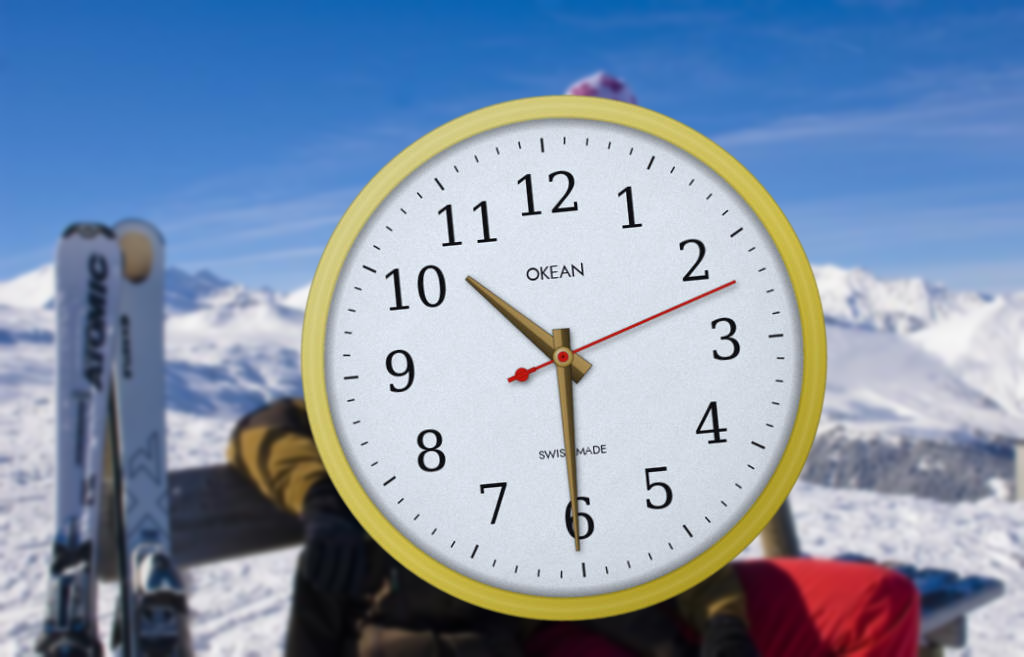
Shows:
10h30m12s
